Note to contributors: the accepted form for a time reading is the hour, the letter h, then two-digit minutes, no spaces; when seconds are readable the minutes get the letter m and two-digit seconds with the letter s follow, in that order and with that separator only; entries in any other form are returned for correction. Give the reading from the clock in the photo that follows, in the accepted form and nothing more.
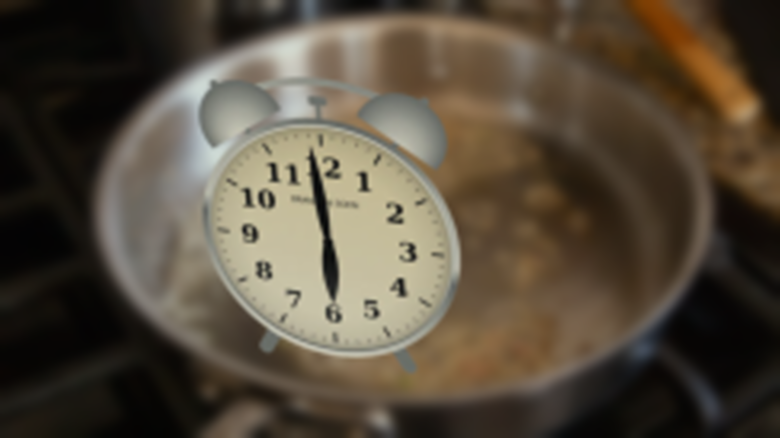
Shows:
5h59
